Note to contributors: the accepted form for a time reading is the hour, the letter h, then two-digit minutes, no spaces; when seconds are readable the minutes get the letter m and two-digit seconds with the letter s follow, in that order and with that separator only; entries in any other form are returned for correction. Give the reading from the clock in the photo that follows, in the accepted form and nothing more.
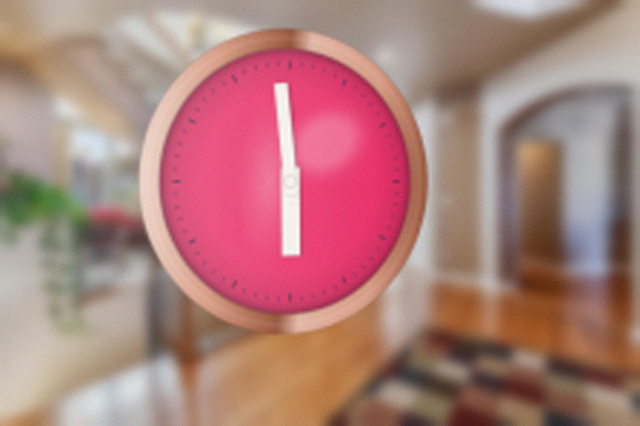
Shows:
5h59
